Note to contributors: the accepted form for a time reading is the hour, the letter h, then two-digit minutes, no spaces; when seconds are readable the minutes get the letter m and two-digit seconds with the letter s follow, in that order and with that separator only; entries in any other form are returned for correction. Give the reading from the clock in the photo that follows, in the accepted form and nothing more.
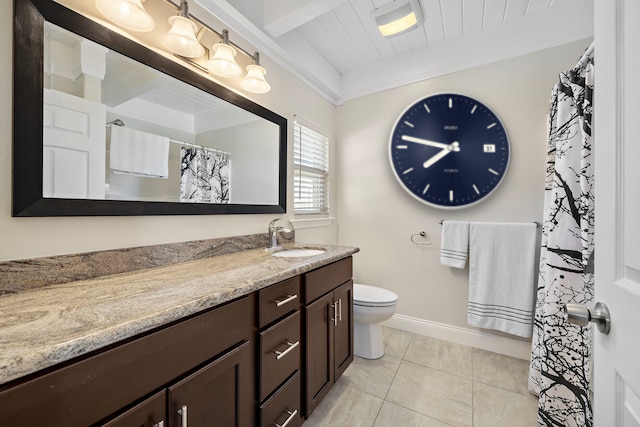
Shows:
7h47
